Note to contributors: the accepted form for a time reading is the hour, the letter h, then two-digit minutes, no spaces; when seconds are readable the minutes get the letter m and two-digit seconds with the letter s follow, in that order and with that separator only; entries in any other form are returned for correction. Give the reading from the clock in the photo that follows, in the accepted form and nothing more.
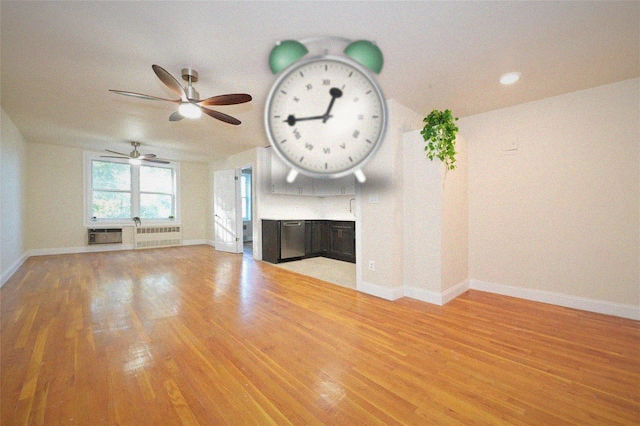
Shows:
12h44
